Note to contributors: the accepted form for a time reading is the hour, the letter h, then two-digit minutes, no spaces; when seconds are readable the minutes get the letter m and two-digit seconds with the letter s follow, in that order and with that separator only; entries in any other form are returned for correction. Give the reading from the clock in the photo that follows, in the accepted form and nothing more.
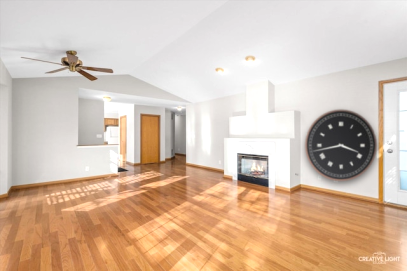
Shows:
3h43
